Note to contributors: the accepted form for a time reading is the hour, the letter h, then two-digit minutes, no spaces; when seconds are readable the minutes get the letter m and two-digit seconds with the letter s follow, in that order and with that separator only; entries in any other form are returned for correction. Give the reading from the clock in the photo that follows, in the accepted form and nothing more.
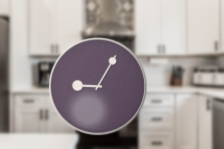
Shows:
9h05
